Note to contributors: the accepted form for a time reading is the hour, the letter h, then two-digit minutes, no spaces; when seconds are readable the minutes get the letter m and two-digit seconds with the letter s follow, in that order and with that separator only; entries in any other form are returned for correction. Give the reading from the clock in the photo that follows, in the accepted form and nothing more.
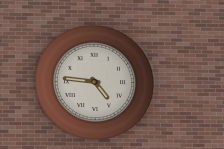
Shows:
4h46
